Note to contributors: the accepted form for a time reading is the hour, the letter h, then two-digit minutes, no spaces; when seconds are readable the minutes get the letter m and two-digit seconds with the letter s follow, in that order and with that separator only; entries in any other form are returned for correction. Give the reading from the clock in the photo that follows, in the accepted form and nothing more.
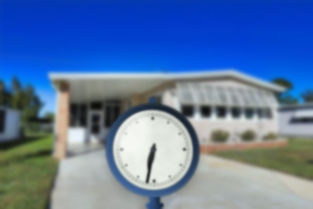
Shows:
6h32
